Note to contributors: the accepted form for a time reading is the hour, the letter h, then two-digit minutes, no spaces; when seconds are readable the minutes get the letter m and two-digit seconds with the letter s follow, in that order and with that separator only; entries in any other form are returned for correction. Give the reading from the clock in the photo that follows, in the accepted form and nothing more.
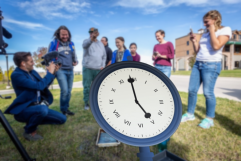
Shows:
4h59
